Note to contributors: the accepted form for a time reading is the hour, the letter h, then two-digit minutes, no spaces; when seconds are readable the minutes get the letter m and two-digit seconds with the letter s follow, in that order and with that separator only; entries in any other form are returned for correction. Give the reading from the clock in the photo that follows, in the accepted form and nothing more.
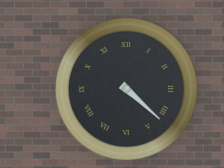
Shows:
4h22
